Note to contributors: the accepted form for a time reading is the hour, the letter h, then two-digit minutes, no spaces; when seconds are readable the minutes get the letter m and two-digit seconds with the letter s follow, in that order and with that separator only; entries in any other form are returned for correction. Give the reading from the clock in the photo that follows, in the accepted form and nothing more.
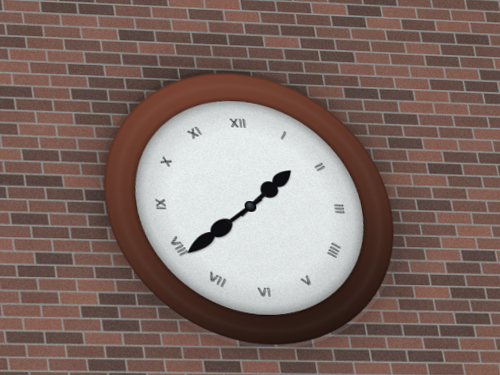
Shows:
1h39
